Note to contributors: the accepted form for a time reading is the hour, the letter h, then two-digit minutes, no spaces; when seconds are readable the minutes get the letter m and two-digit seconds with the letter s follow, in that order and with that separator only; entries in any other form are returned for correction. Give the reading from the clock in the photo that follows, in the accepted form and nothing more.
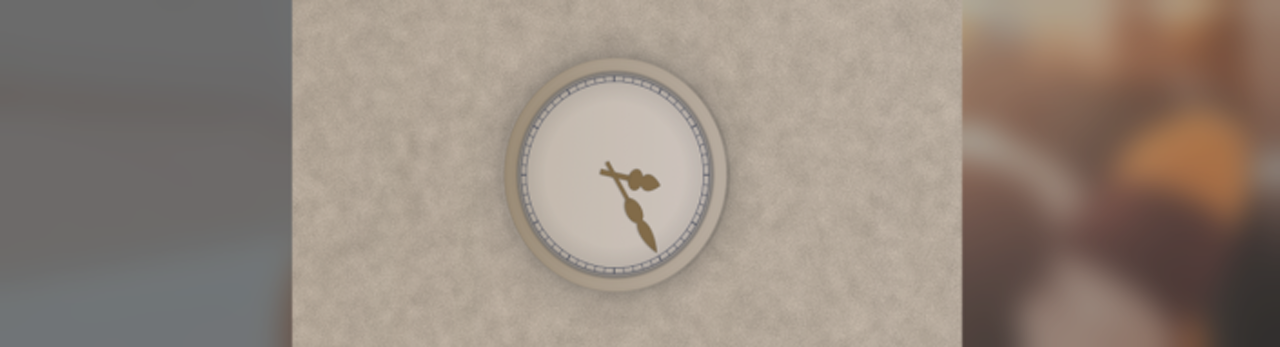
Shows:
3h25
